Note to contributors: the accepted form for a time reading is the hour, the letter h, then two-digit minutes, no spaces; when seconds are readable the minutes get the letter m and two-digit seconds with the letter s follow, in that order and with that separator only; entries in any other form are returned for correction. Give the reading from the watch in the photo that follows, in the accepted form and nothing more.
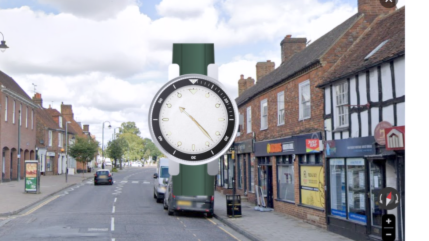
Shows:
10h23
